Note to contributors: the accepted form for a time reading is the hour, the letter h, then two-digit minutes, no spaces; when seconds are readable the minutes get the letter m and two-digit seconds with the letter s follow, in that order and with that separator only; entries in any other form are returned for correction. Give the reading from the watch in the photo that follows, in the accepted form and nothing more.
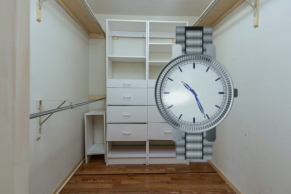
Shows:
10h26
